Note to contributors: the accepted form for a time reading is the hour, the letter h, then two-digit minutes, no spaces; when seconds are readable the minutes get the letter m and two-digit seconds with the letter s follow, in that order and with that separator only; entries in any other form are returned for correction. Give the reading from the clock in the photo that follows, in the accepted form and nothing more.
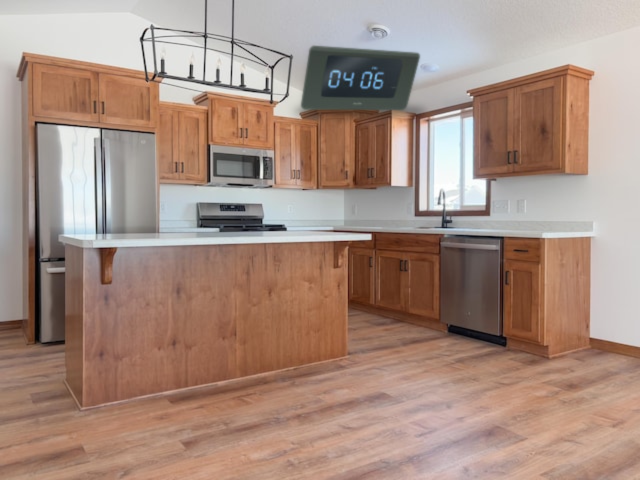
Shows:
4h06
